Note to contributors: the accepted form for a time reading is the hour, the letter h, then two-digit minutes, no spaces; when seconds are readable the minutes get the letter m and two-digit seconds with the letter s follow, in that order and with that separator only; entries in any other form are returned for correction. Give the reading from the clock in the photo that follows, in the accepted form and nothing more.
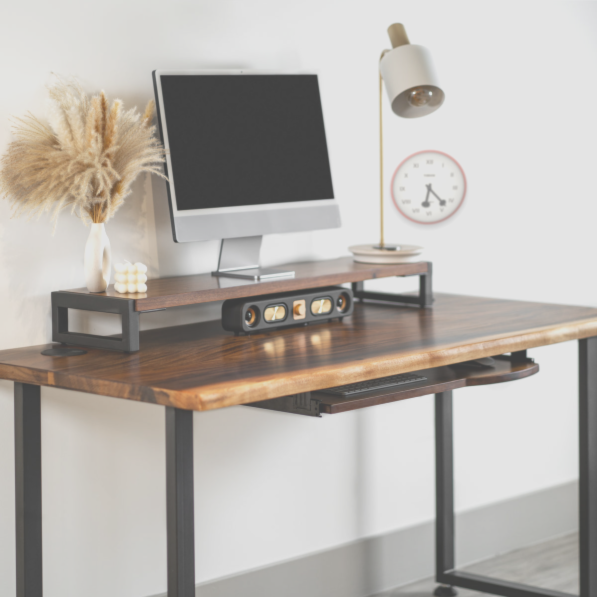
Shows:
6h23
